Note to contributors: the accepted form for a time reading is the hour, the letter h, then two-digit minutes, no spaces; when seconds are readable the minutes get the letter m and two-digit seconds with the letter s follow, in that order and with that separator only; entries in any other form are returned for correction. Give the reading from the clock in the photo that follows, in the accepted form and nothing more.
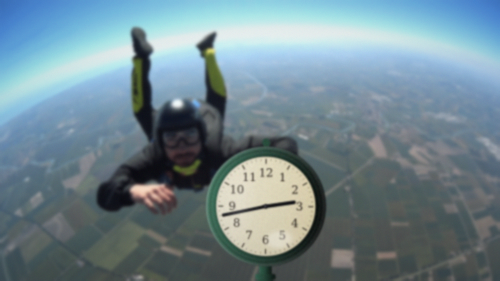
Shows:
2h43
